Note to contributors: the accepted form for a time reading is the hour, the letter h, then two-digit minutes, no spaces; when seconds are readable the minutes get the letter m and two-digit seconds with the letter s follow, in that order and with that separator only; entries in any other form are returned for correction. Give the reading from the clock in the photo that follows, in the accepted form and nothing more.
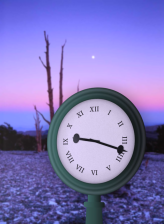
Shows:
9h18
